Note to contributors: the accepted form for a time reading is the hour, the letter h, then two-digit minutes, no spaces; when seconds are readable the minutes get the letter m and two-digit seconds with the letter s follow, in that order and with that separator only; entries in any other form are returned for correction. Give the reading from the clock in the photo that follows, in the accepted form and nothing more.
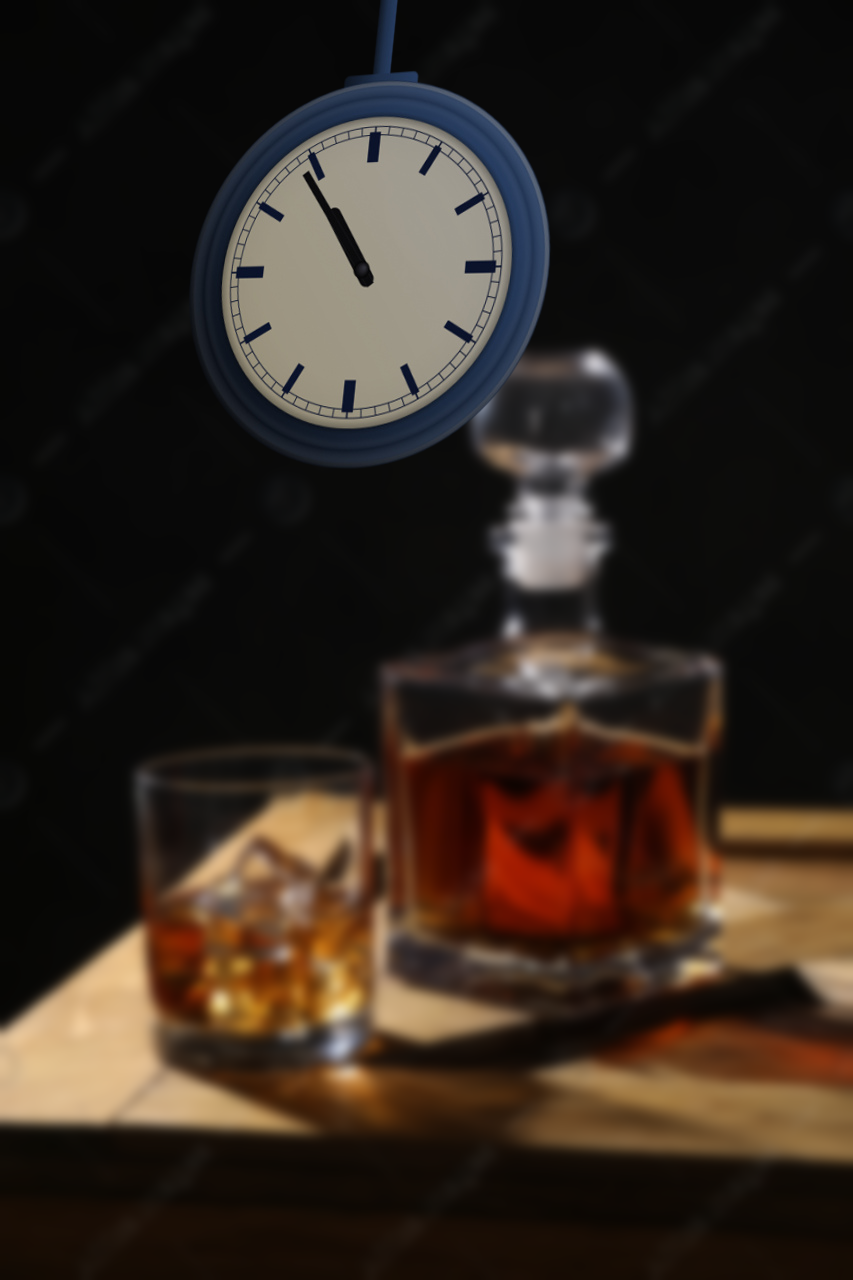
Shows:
10h54
